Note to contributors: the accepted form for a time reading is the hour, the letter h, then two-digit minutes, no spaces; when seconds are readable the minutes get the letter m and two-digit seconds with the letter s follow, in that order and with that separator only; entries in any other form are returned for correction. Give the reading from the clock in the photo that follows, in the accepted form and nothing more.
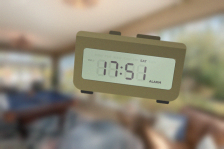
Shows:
17h51
